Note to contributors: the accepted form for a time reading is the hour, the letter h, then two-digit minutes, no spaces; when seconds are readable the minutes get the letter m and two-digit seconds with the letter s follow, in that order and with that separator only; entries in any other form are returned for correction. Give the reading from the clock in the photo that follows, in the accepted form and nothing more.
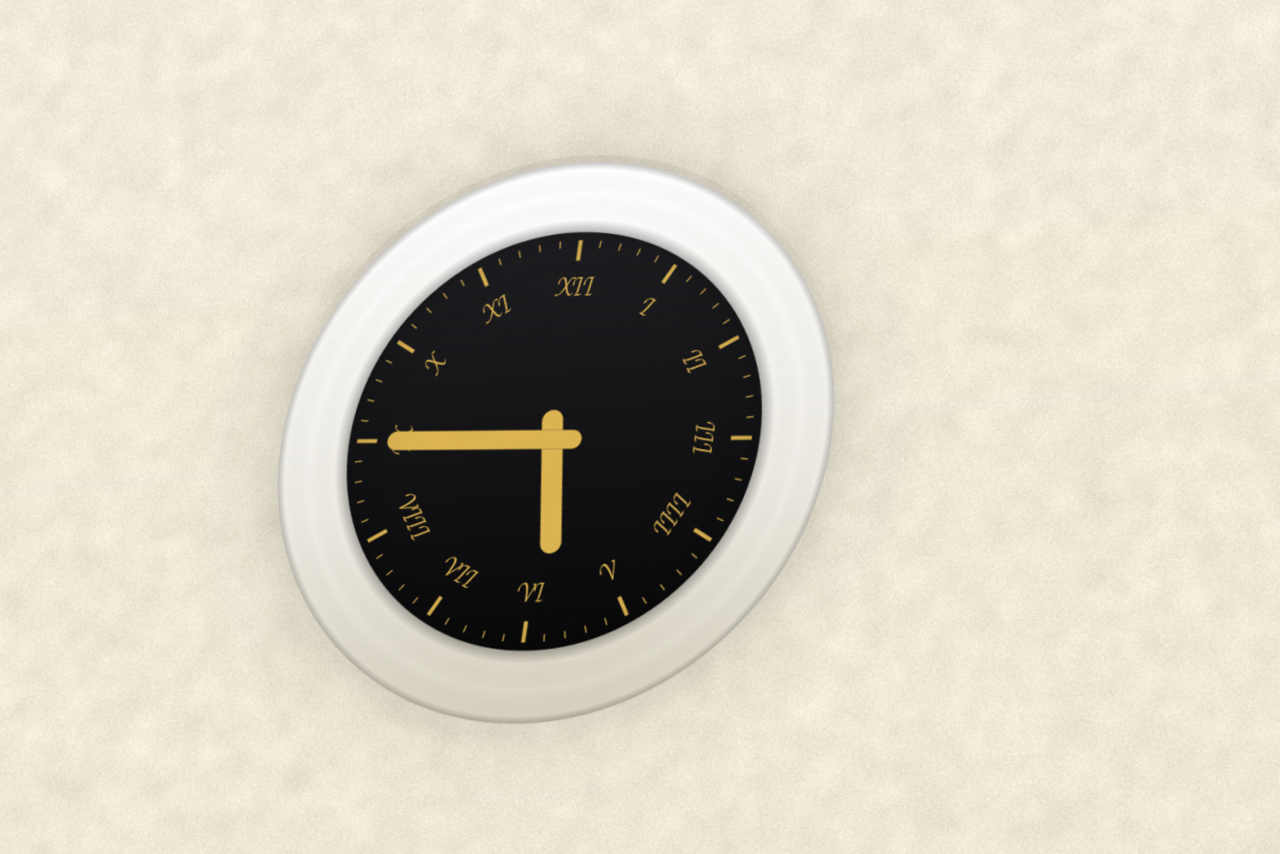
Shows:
5h45
